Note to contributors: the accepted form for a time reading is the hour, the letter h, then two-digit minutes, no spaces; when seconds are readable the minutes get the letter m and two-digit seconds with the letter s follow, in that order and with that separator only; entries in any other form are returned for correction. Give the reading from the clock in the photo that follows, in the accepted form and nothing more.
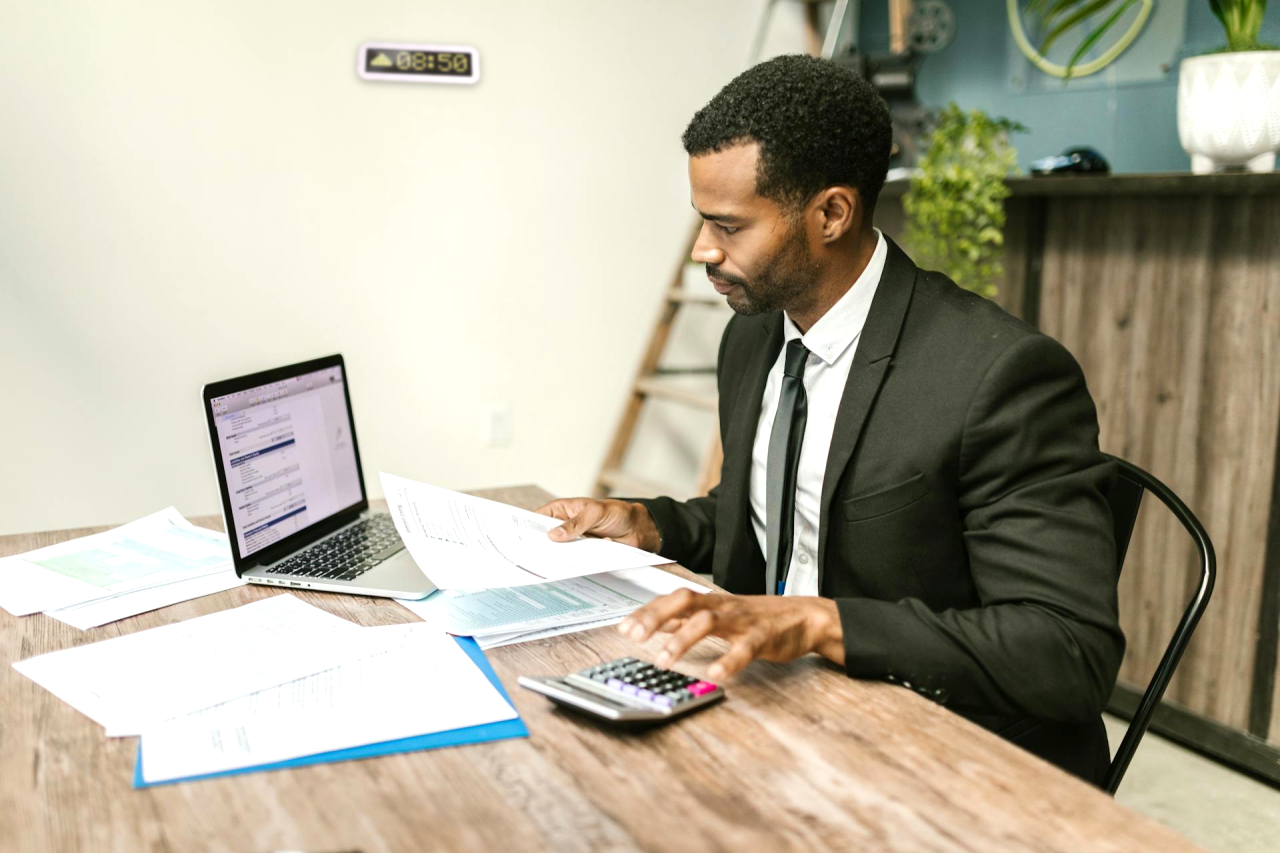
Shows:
8h50
